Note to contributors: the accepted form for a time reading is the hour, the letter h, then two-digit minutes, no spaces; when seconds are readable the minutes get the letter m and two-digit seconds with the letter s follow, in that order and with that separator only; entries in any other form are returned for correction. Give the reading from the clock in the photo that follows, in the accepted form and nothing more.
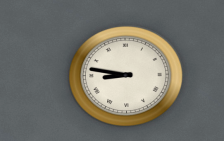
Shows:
8h47
